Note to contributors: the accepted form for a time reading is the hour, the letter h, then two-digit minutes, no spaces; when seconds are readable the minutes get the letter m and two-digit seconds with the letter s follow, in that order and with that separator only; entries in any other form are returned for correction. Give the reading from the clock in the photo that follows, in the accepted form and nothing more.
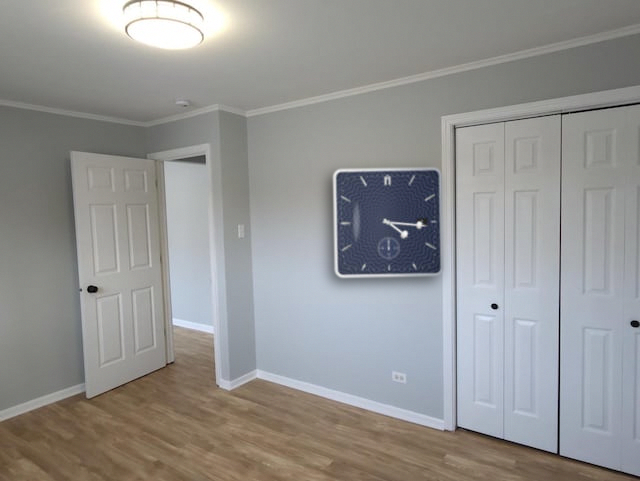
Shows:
4h16
